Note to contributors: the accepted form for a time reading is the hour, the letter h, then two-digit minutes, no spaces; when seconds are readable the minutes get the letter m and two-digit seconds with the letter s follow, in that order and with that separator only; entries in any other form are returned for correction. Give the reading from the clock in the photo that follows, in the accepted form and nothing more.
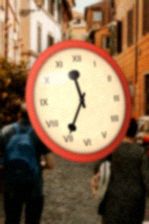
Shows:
11h35
